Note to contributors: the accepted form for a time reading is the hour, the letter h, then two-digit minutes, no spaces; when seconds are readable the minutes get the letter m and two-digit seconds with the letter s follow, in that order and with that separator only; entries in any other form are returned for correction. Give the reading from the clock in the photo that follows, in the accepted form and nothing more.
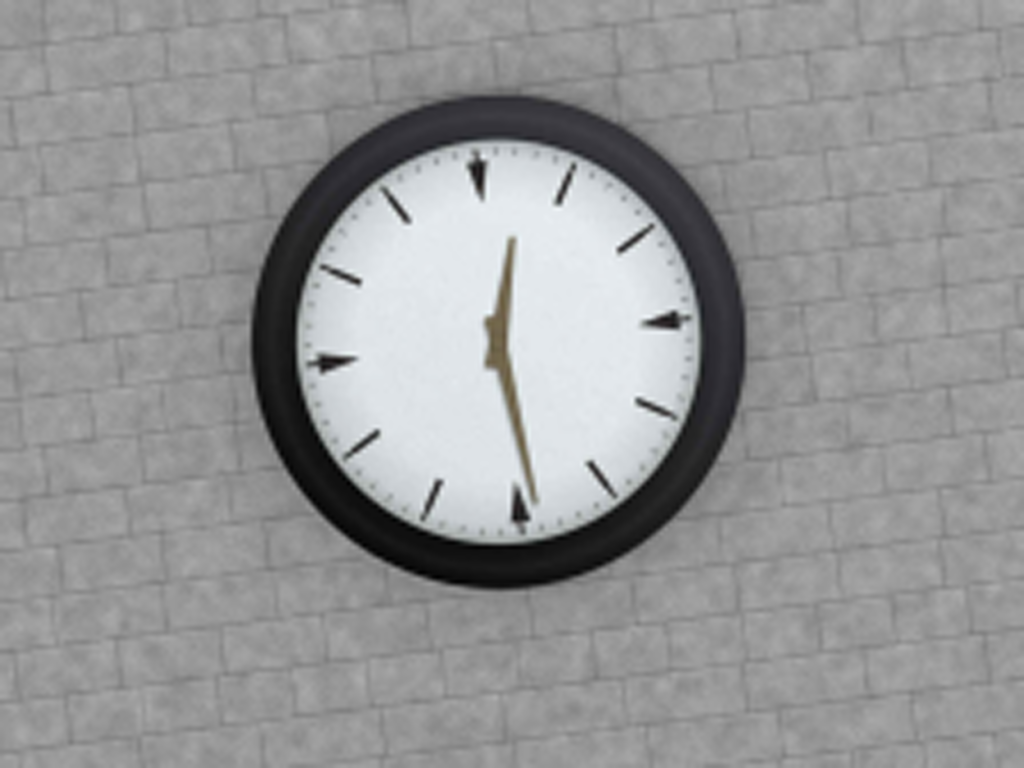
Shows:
12h29
